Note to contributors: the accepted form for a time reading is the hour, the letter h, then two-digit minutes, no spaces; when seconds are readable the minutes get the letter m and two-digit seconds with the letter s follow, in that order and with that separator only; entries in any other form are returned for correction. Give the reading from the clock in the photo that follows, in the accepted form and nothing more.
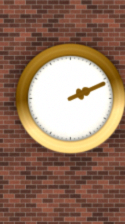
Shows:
2h11
